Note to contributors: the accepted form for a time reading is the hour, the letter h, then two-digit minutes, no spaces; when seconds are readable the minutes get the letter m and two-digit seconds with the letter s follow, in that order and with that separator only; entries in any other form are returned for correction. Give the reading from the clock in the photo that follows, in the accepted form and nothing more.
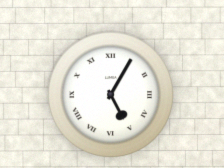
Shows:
5h05
